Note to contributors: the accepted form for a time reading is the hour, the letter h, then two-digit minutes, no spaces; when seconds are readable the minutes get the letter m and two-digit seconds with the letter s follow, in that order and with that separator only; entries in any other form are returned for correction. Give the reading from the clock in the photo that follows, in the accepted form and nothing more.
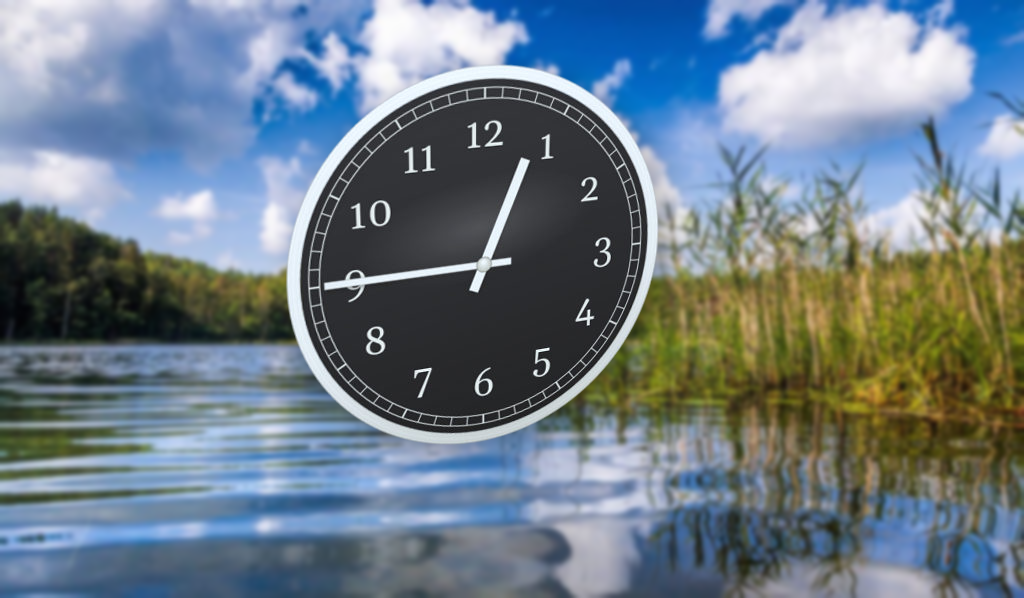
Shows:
12h45
